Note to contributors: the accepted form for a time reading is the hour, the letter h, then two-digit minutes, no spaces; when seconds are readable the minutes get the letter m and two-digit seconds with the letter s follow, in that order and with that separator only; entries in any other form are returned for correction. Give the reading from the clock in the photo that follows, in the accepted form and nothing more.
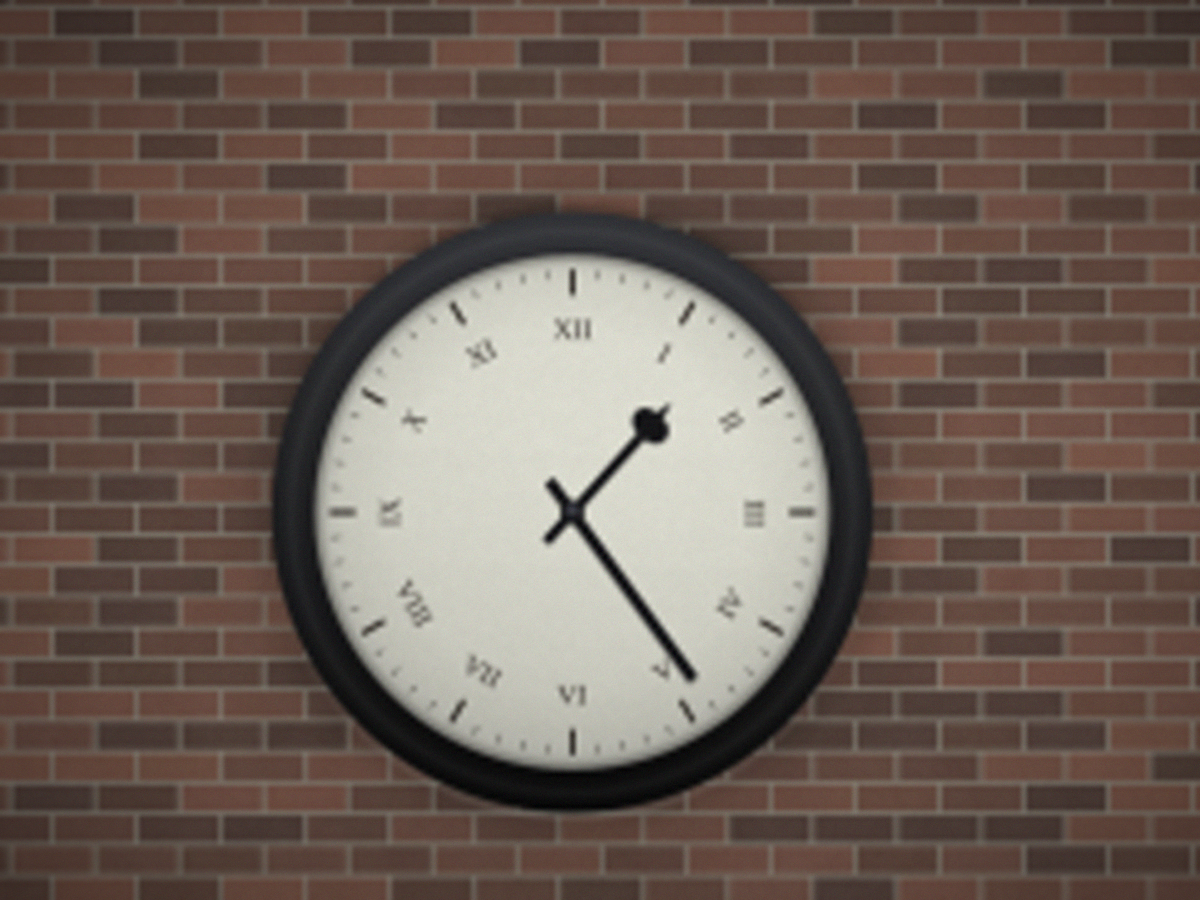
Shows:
1h24
